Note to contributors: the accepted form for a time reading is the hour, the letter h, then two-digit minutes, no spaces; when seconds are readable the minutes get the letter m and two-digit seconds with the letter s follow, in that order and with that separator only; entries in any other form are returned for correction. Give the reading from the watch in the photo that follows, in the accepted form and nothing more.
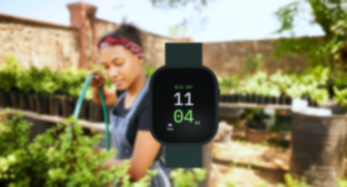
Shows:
11h04
